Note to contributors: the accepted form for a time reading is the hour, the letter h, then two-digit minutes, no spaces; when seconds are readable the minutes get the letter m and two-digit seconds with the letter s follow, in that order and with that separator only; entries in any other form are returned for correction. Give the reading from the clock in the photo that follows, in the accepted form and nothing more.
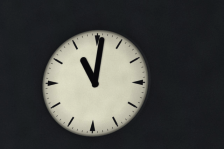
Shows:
11h01
